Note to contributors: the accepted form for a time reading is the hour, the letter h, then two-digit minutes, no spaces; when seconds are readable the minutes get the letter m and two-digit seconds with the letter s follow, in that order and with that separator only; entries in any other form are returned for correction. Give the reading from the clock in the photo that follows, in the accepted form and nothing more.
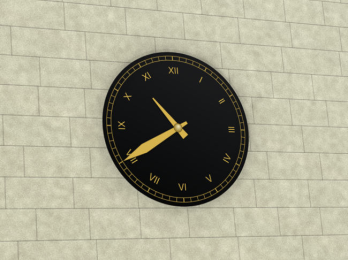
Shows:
10h40
